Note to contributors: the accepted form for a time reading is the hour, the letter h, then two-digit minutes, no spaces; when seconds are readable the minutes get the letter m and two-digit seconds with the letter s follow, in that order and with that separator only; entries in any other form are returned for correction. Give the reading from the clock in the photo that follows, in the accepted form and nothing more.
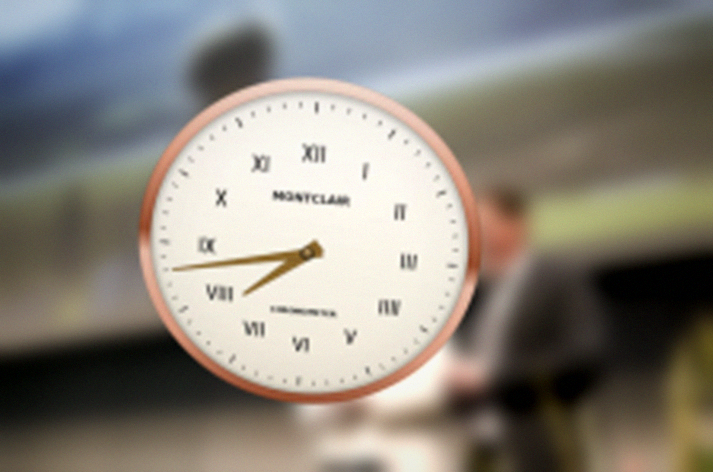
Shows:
7h43
